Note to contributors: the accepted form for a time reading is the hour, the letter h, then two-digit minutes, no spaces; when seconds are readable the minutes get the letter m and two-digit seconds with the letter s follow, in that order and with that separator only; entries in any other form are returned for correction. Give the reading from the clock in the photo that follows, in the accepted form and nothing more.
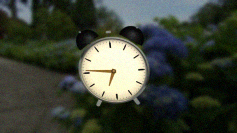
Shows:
6h46
